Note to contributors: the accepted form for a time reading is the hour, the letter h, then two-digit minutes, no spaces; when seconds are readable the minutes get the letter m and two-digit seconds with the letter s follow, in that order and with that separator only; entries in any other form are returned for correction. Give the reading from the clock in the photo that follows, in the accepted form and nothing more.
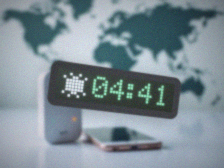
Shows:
4h41
